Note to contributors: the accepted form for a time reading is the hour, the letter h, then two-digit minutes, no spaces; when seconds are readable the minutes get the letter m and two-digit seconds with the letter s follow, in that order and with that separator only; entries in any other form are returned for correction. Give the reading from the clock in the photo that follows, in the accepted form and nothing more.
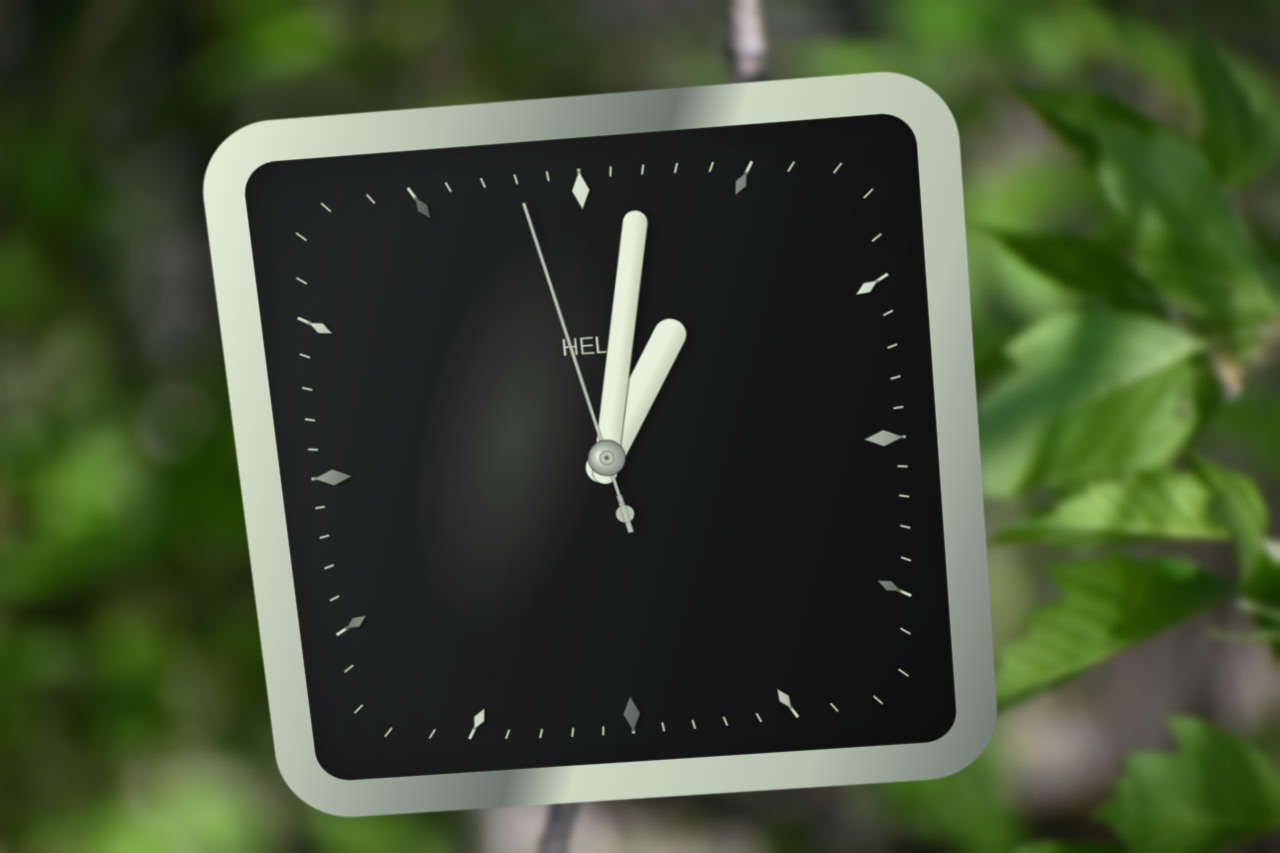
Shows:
1h01m58s
